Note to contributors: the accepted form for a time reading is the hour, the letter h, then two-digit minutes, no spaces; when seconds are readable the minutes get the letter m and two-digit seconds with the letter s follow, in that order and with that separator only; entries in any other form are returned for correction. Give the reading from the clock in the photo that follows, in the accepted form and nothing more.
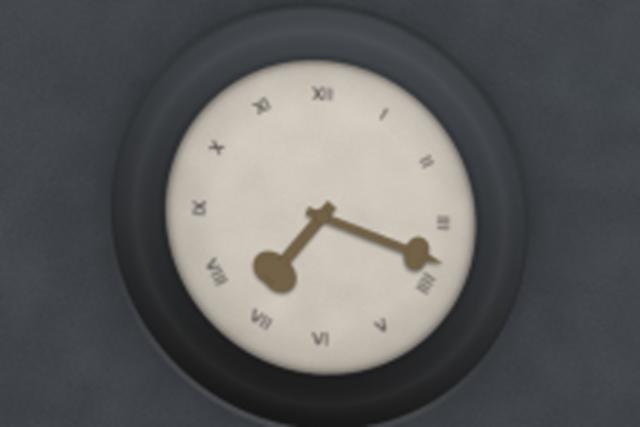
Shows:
7h18
